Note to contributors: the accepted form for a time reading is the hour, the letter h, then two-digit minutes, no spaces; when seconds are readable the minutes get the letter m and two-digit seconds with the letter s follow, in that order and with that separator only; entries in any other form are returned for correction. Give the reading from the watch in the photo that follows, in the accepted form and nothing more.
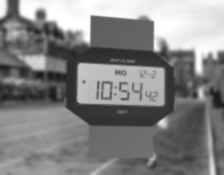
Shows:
10h54
